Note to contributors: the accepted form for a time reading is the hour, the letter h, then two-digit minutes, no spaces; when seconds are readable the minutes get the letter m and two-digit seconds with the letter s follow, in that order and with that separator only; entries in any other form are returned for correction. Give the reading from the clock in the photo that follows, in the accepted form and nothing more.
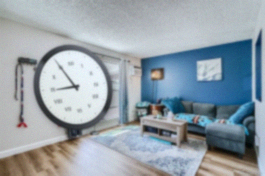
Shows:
8h55
